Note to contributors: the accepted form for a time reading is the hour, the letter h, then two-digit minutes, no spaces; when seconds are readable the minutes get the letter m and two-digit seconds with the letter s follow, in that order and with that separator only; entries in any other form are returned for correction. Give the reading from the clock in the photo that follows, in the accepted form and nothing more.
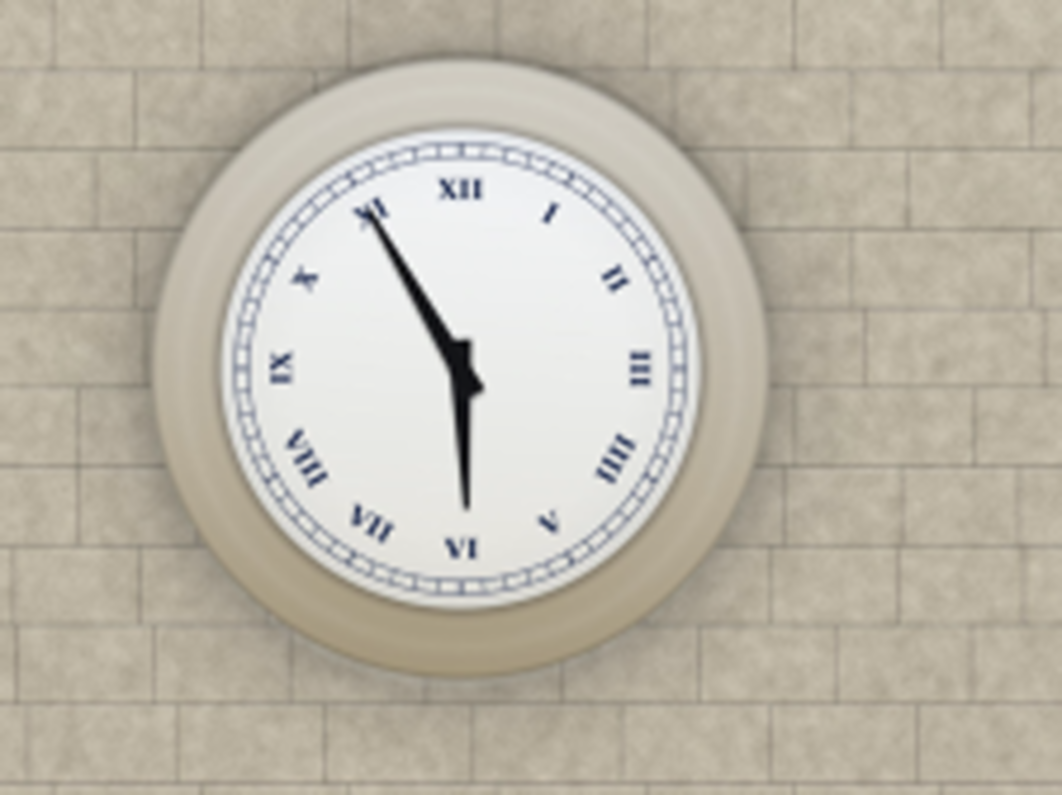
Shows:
5h55
